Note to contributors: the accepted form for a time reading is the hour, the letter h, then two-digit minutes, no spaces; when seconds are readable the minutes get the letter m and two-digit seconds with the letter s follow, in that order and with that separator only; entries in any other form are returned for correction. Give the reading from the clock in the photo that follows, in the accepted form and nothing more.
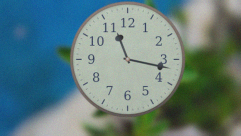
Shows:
11h17
